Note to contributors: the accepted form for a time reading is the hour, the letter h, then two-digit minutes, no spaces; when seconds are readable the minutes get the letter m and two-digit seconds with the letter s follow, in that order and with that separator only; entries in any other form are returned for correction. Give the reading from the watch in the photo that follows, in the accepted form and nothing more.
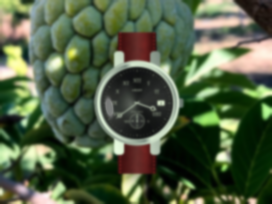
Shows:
3h39
